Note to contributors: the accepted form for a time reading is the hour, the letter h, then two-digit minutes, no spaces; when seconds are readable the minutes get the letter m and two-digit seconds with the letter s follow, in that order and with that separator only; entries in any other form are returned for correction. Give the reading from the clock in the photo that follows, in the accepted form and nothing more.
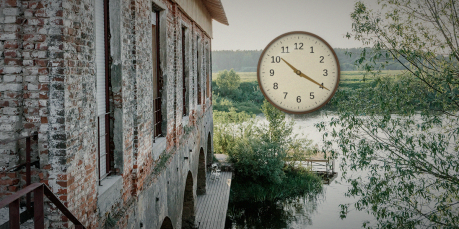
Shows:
10h20
